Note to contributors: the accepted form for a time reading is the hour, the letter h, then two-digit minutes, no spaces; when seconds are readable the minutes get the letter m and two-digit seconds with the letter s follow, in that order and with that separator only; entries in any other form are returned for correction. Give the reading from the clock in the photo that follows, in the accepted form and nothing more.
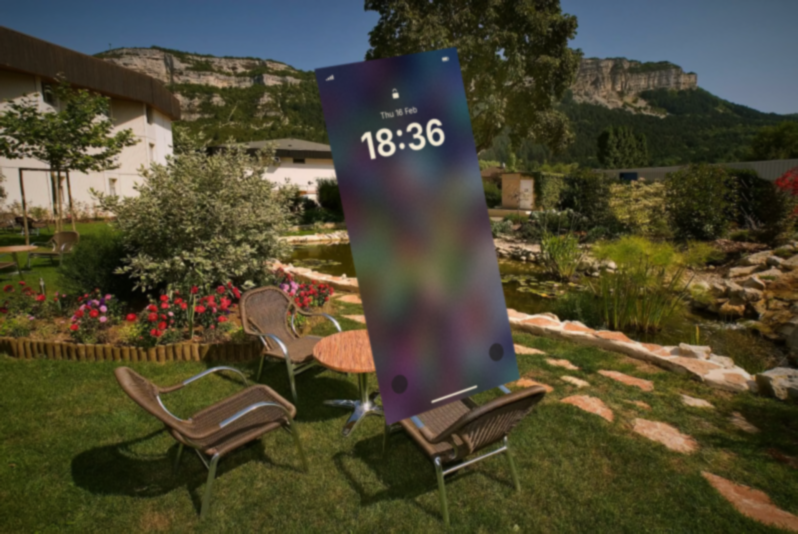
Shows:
18h36
